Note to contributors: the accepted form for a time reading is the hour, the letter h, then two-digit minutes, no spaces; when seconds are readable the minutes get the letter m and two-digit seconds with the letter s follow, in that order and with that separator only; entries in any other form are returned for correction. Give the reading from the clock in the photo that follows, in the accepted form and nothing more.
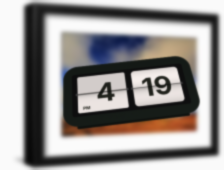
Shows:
4h19
